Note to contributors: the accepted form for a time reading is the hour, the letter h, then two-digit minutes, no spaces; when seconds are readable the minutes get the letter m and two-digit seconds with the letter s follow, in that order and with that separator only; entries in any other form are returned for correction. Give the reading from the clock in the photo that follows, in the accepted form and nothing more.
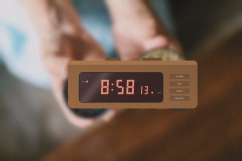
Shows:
8h58m13s
